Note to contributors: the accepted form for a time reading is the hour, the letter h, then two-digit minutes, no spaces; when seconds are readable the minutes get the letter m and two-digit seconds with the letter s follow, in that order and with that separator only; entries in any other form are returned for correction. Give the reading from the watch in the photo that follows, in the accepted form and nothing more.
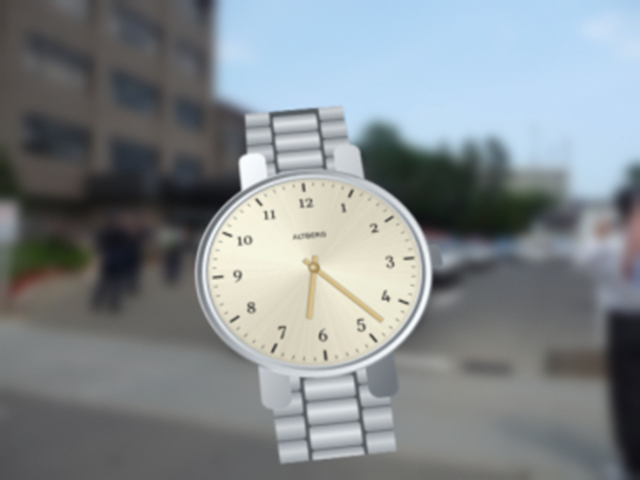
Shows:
6h23
